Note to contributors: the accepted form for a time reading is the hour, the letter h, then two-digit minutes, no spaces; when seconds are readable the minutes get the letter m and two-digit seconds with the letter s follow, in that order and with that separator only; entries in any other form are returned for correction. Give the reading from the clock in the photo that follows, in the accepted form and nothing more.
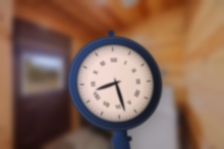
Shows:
8h28
